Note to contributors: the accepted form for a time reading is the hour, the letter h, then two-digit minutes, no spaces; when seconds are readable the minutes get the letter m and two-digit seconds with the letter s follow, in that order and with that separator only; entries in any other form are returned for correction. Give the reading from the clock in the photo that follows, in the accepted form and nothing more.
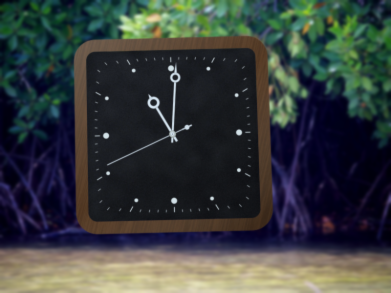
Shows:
11h00m41s
